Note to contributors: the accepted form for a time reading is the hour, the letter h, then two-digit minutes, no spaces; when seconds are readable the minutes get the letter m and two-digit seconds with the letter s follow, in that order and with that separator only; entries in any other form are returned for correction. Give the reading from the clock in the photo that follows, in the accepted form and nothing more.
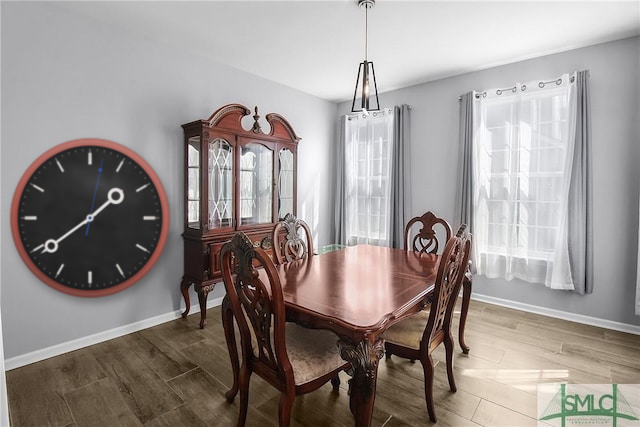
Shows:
1h39m02s
